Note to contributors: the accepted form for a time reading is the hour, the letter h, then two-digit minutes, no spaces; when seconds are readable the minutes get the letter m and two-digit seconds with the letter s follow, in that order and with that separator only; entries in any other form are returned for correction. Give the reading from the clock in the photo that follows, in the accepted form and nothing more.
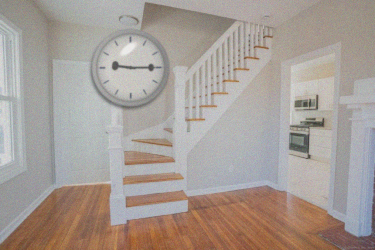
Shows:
9h15
